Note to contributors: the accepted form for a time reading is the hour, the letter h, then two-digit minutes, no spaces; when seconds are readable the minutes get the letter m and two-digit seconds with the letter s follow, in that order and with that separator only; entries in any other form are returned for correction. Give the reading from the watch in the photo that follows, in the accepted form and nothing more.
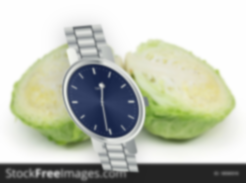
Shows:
12h31
